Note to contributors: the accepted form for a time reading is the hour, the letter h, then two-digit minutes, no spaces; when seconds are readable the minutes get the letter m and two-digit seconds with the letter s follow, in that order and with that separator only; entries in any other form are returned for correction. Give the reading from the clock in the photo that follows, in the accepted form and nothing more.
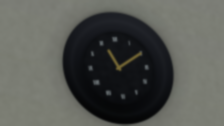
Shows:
11h10
